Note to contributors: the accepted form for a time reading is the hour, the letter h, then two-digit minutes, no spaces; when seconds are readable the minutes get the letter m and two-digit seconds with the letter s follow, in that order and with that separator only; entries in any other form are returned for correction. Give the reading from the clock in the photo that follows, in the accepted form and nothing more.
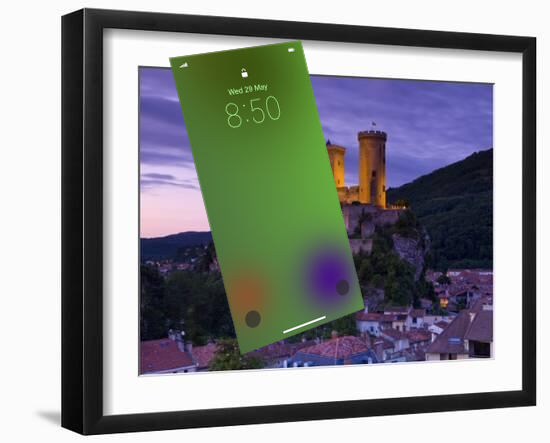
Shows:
8h50
